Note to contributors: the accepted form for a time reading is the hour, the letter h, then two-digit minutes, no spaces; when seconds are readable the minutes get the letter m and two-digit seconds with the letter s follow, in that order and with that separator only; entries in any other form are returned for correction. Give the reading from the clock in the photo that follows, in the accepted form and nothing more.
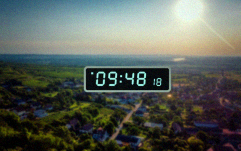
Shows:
9h48m18s
